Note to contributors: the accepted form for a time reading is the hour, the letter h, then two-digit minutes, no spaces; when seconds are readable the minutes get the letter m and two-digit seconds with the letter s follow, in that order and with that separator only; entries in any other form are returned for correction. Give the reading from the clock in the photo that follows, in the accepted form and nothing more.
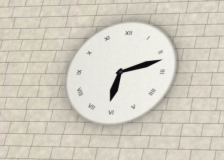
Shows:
6h12
